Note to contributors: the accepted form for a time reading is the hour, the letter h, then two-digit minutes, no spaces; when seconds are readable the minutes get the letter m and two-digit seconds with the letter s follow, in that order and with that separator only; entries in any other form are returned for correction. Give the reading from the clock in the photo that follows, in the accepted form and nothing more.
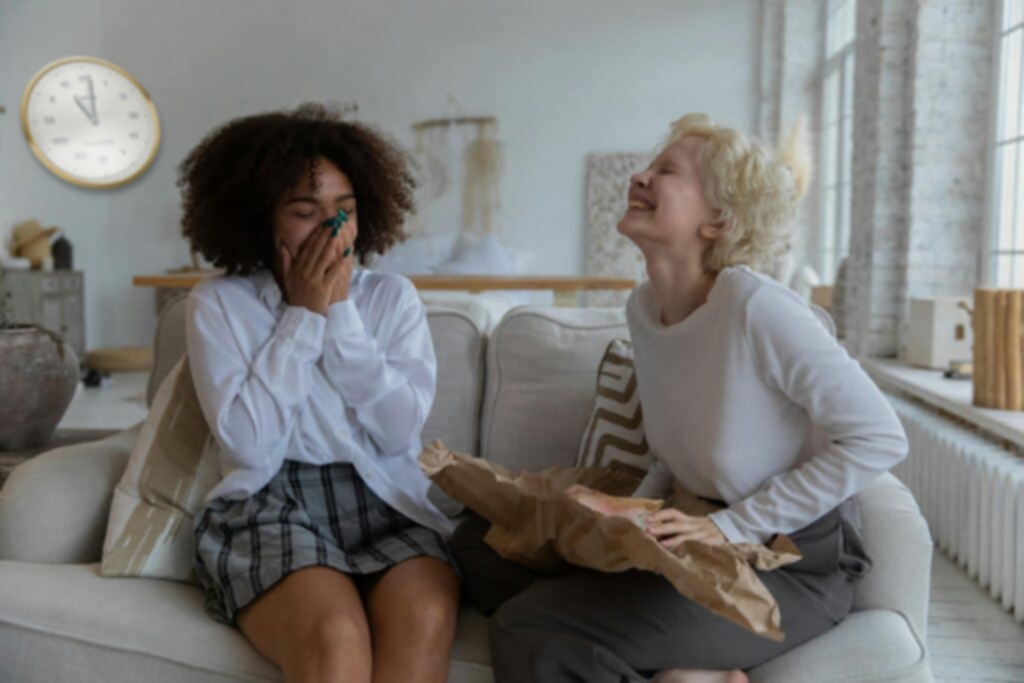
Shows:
11h01
